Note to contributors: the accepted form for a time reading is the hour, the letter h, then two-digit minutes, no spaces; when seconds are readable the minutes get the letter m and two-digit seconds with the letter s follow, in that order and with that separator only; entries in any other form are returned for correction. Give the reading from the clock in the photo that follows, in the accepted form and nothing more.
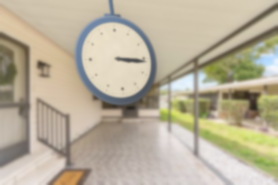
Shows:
3h16
